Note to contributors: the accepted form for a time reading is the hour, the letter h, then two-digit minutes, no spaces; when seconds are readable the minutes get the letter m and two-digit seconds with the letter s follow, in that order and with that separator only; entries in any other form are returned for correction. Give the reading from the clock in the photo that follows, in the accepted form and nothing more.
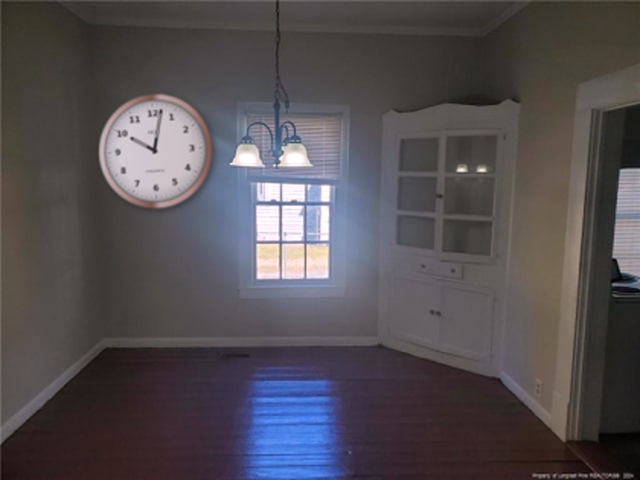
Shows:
10h02
